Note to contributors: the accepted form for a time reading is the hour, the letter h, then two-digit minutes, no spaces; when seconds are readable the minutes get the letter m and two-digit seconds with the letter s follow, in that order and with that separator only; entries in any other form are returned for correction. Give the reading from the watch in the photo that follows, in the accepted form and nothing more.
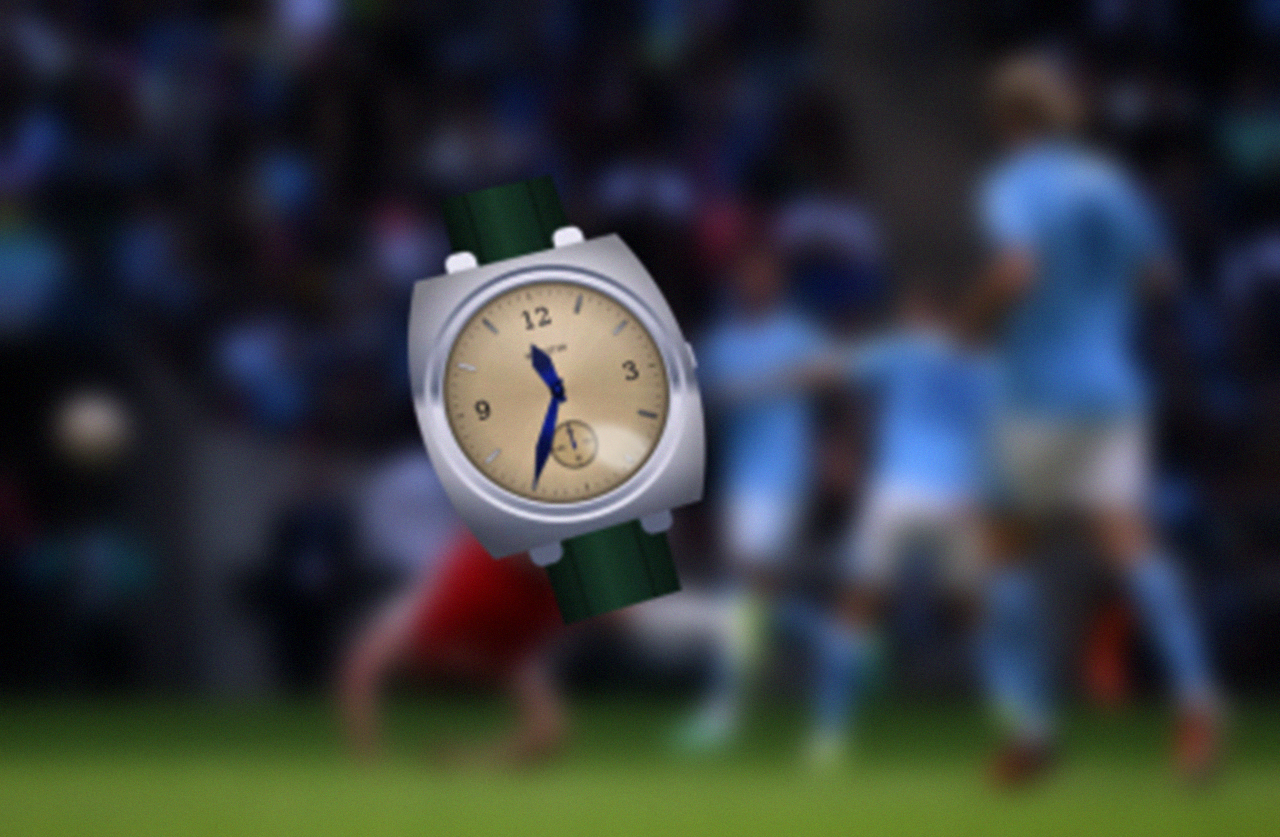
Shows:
11h35
